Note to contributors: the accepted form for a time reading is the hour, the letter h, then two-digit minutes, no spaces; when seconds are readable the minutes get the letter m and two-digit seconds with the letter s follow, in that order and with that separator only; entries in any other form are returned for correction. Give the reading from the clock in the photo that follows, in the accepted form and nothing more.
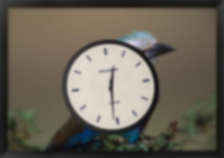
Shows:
12h31
